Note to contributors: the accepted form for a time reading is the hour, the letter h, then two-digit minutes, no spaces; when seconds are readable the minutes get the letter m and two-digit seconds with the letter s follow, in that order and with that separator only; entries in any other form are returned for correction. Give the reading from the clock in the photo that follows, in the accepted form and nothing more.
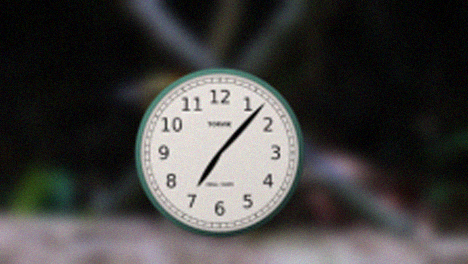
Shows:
7h07
